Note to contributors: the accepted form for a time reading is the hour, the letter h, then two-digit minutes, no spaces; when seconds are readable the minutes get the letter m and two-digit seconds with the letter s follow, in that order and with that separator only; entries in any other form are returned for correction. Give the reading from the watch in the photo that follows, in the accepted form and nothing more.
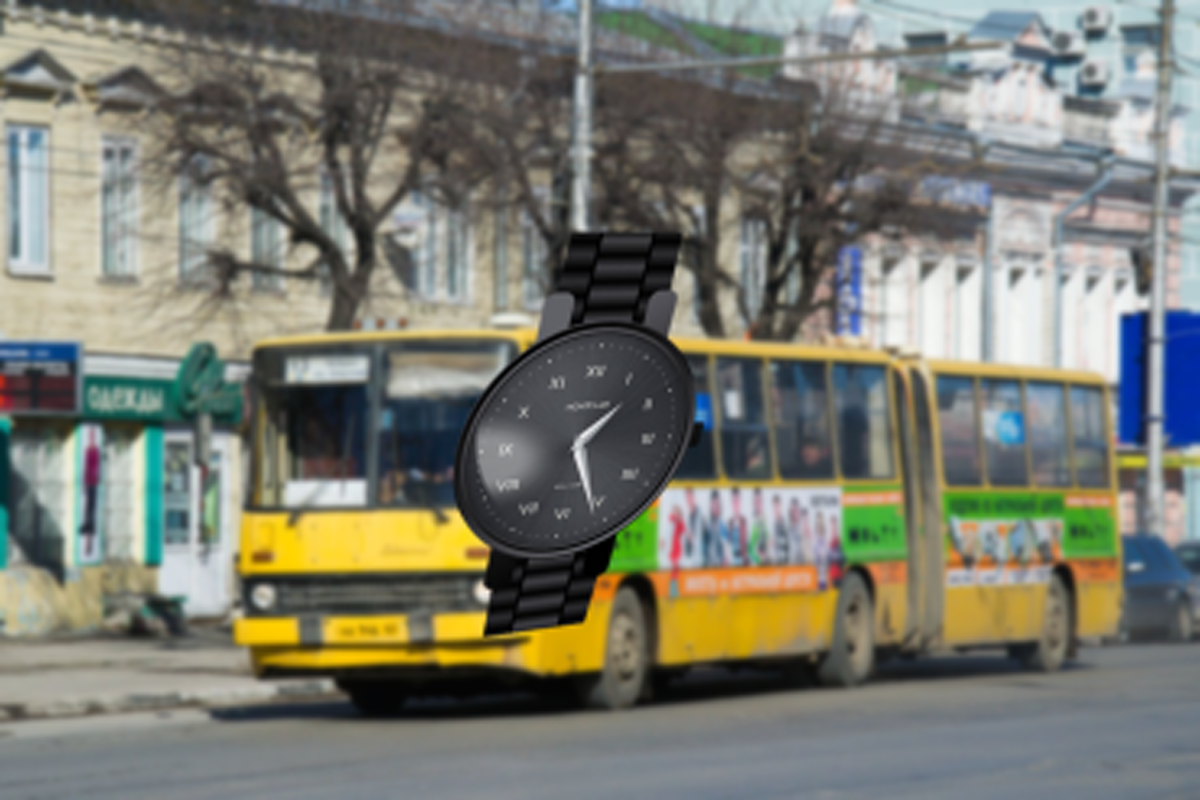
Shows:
1h26
